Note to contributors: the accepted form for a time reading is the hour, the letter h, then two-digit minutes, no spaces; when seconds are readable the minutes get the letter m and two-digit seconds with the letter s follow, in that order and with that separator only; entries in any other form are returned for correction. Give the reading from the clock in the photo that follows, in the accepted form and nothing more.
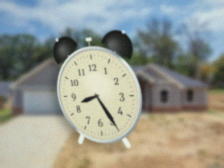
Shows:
8h25
